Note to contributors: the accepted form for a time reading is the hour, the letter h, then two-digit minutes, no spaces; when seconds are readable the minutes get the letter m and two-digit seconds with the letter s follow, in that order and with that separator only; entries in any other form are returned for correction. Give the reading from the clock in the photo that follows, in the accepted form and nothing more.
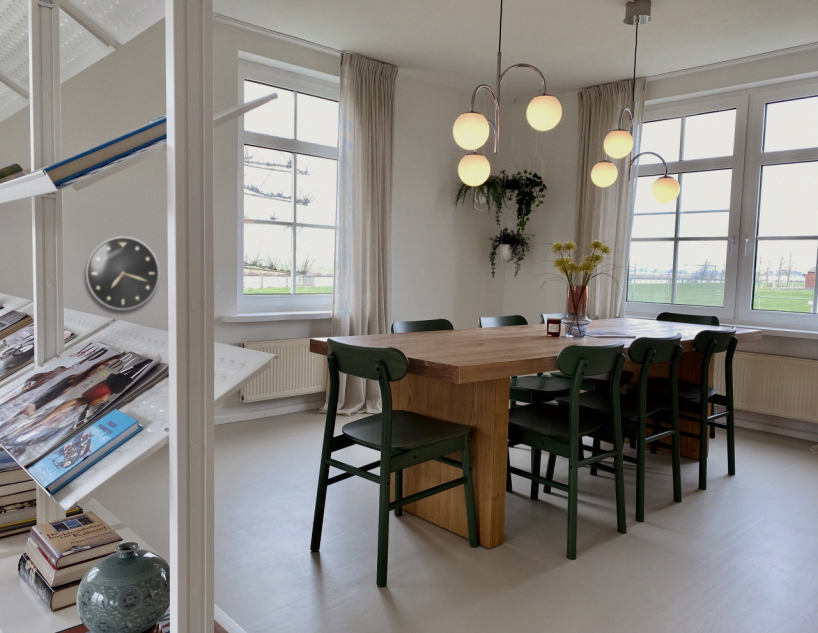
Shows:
7h18
